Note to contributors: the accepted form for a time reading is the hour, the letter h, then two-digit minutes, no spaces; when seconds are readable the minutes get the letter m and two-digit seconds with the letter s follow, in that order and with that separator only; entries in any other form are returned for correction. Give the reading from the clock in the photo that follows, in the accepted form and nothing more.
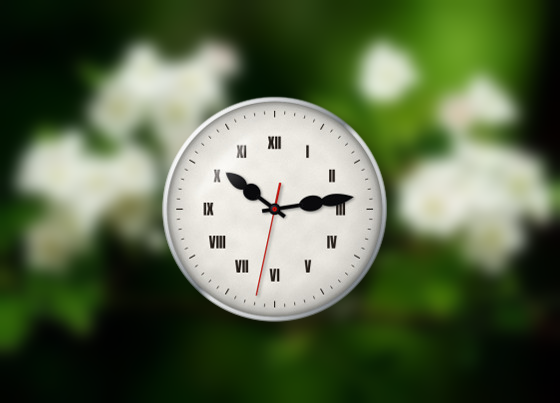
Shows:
10h13m32s
